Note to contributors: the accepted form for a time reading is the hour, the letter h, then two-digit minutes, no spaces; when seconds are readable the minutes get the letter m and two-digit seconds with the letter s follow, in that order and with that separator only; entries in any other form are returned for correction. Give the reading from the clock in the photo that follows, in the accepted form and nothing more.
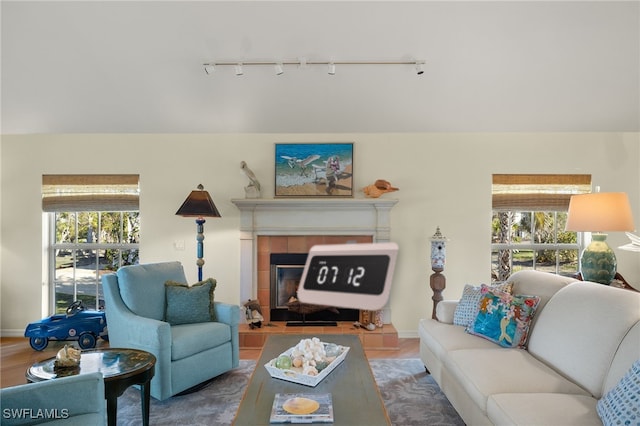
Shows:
7h12
